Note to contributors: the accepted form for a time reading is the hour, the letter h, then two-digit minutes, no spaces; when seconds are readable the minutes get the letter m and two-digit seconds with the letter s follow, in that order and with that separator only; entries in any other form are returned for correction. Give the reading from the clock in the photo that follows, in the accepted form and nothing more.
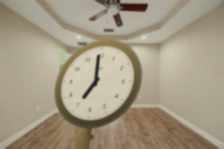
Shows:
6h59
